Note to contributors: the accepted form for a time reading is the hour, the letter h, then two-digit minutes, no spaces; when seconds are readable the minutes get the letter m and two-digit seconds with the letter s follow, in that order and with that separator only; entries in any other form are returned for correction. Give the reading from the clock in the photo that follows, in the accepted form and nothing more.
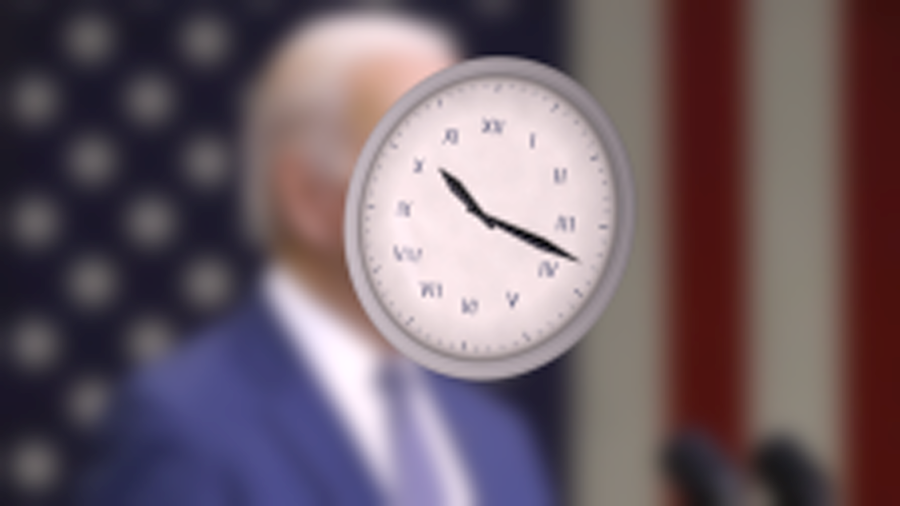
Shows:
10h18
